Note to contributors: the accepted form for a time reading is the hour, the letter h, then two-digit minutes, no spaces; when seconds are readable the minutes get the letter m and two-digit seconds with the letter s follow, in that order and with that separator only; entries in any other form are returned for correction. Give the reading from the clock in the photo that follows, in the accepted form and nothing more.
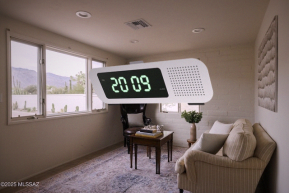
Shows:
20h09
